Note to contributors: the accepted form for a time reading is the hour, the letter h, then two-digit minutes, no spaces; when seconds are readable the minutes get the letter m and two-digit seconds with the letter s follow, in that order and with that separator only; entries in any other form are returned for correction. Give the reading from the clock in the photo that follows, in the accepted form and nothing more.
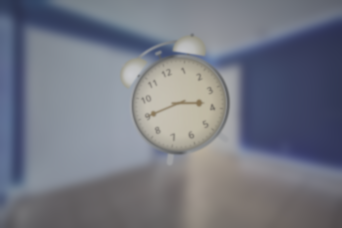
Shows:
3h45
